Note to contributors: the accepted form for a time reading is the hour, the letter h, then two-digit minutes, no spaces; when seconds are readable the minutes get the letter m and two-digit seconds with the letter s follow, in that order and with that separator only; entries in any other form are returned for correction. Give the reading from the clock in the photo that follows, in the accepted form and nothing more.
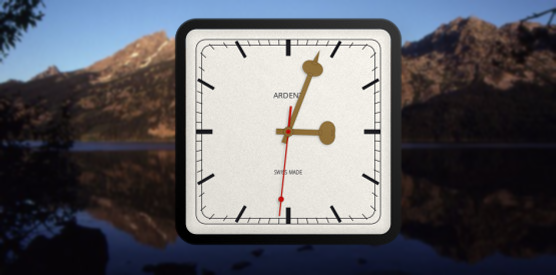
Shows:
3h03m31s
